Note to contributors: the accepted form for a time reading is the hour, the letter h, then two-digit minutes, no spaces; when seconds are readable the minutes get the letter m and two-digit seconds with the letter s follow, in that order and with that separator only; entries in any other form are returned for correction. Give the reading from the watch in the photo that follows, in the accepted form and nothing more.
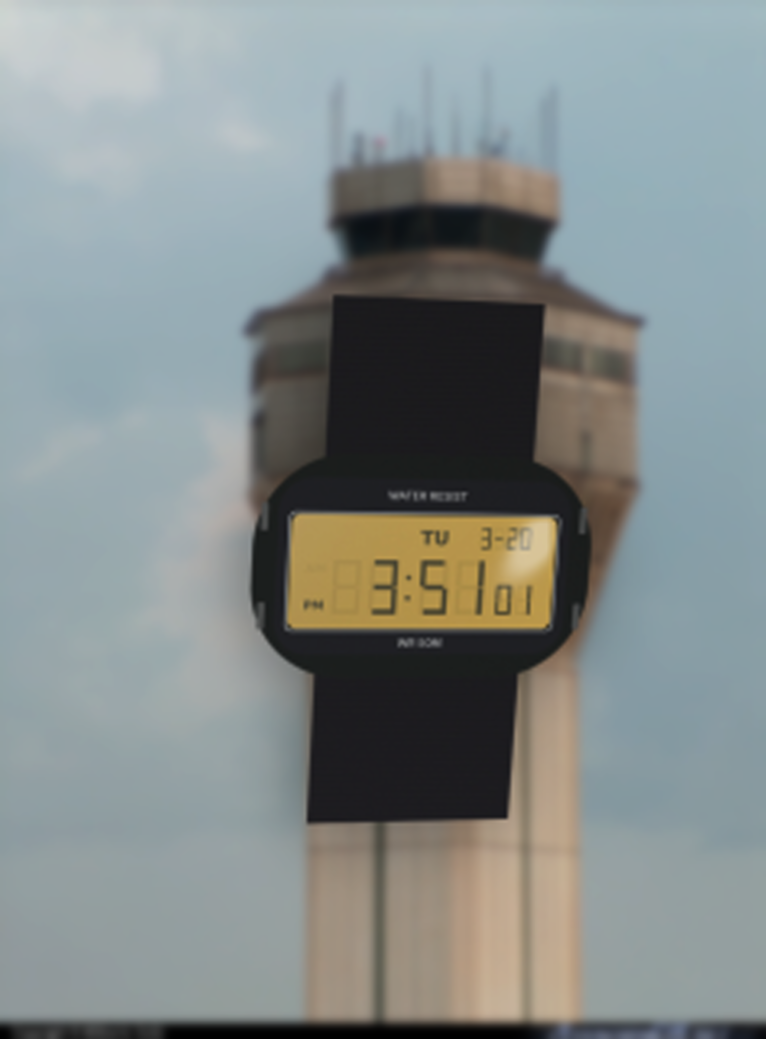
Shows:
3h51m01s
